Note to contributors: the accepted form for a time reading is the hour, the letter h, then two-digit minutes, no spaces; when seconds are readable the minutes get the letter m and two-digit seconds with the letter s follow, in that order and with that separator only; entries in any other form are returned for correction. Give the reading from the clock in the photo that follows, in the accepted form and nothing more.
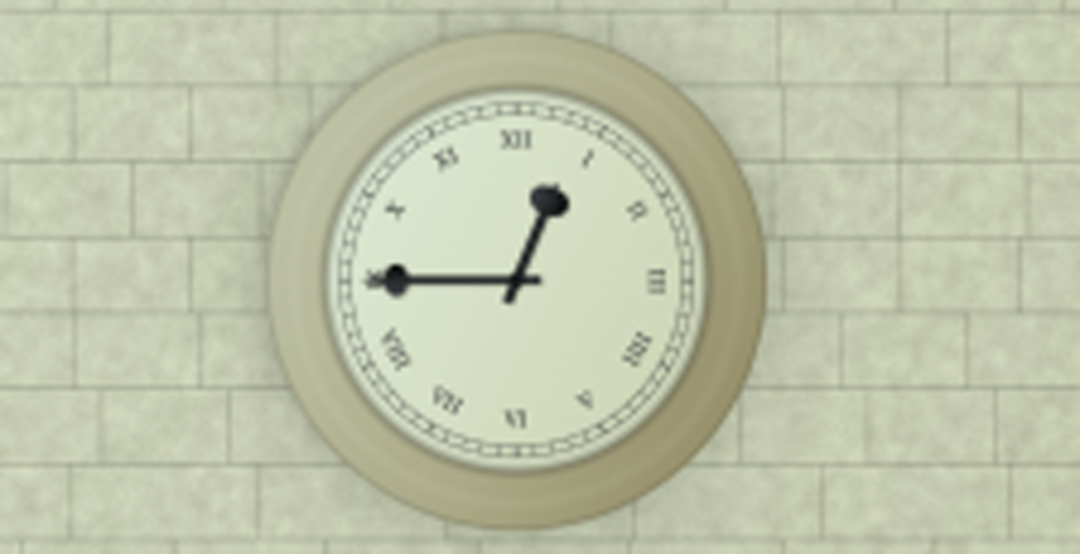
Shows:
12h45
